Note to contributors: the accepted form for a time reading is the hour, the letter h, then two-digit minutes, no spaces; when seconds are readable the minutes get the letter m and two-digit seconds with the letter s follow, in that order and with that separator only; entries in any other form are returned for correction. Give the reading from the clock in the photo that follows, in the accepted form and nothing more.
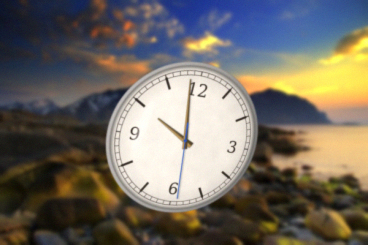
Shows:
9h58m29s
